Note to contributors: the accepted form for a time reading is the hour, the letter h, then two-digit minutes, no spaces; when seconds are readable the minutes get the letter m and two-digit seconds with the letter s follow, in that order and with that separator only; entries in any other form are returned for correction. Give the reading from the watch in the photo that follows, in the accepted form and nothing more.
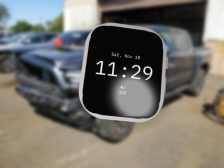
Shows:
11h29
